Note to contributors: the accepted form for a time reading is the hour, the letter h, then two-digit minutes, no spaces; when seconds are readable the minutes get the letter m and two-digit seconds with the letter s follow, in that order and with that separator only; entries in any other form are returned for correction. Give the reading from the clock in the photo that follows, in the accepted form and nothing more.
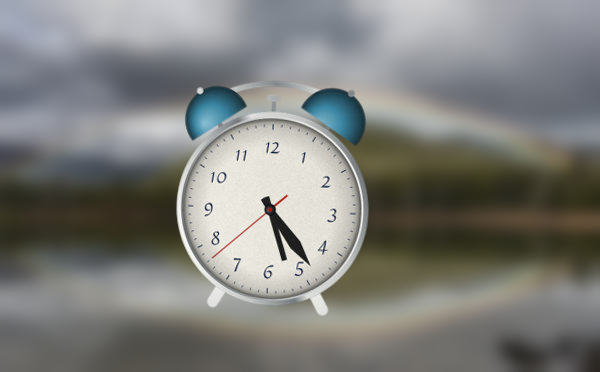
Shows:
5h23m38s
